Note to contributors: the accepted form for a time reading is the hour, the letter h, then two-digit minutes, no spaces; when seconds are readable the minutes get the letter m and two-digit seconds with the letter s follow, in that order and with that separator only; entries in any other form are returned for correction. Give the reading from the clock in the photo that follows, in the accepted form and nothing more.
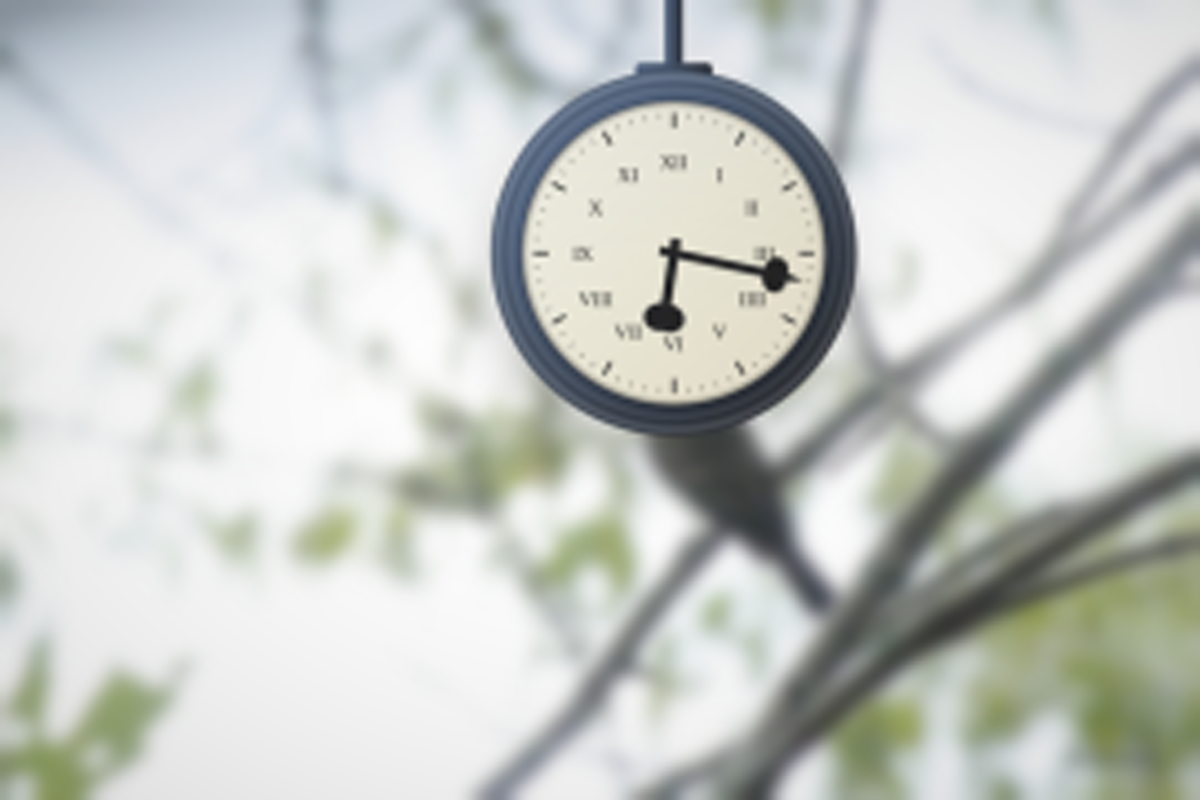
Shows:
6h17
